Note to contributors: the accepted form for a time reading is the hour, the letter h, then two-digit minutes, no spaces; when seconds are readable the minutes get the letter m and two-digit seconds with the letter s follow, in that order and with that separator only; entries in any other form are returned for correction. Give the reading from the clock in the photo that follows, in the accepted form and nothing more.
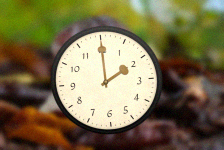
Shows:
2h00
